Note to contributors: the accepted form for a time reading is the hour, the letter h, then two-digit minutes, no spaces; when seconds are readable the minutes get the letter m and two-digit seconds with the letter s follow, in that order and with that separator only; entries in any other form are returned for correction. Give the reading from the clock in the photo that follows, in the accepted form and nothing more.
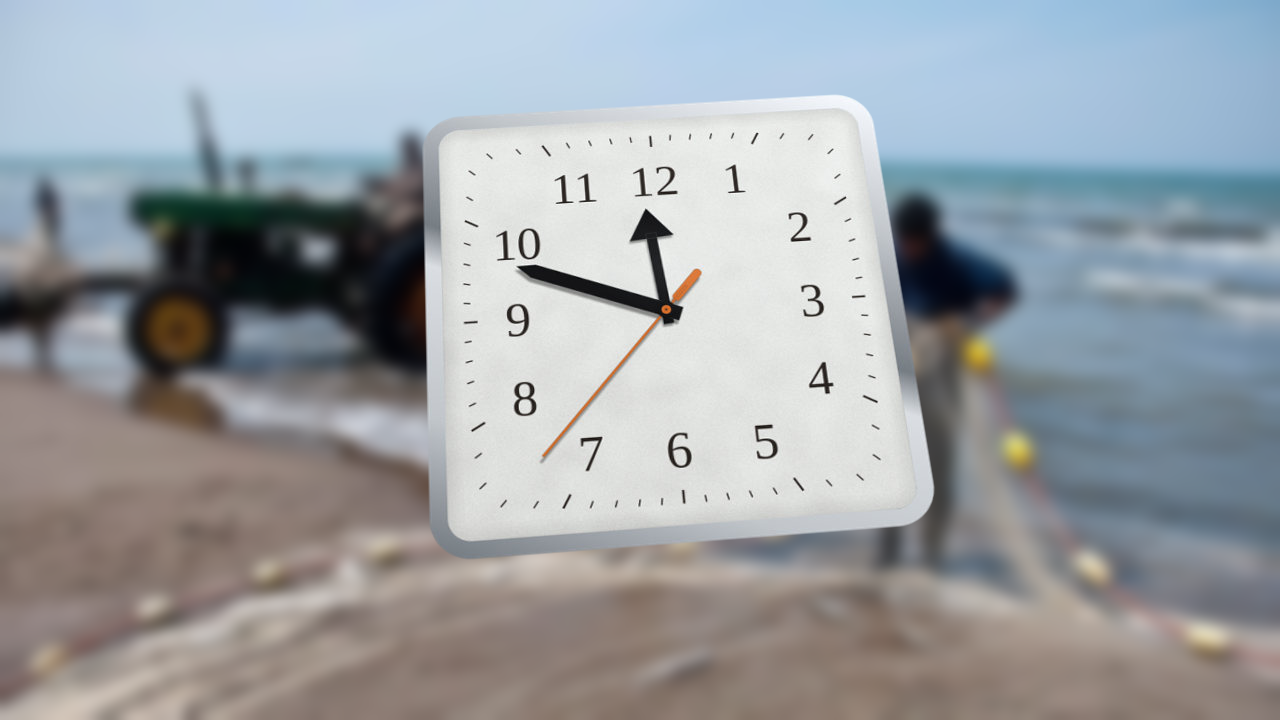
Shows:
11h48m37s
